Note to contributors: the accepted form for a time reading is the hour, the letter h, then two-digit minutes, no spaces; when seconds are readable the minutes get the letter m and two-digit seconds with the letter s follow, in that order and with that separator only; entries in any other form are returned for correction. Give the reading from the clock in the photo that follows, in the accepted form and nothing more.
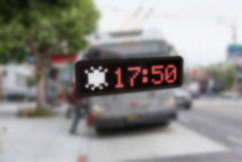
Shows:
17h50
